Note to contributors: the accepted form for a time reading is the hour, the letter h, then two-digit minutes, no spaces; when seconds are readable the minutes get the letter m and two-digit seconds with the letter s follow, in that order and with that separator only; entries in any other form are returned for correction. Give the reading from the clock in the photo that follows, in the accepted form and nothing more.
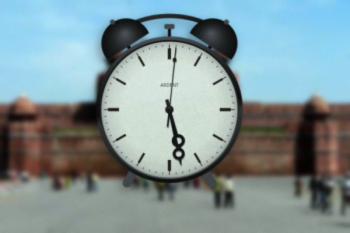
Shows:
5h28m01s
